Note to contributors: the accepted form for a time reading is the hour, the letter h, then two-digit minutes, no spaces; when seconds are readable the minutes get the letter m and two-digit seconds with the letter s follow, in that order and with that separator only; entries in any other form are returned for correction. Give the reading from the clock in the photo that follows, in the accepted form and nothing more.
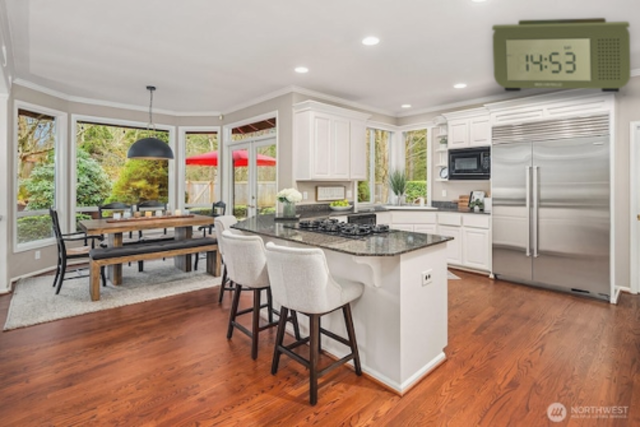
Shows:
14h53
